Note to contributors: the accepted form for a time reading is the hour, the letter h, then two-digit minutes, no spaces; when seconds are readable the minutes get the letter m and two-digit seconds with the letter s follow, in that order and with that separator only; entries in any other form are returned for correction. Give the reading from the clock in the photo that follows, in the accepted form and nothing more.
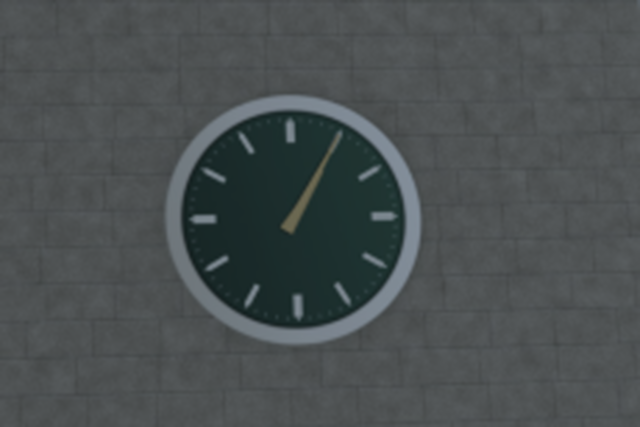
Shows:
1h05
